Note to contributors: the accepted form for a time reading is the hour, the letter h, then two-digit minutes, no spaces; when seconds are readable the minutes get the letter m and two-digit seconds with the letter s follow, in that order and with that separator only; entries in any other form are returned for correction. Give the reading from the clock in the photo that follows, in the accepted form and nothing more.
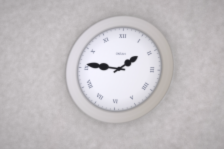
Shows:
1h46
